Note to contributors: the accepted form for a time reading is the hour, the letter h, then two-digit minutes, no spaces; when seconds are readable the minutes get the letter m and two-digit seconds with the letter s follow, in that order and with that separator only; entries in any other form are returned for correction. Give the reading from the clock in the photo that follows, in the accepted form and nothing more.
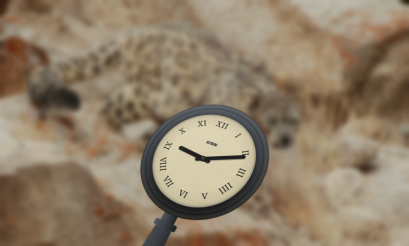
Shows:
9h11
